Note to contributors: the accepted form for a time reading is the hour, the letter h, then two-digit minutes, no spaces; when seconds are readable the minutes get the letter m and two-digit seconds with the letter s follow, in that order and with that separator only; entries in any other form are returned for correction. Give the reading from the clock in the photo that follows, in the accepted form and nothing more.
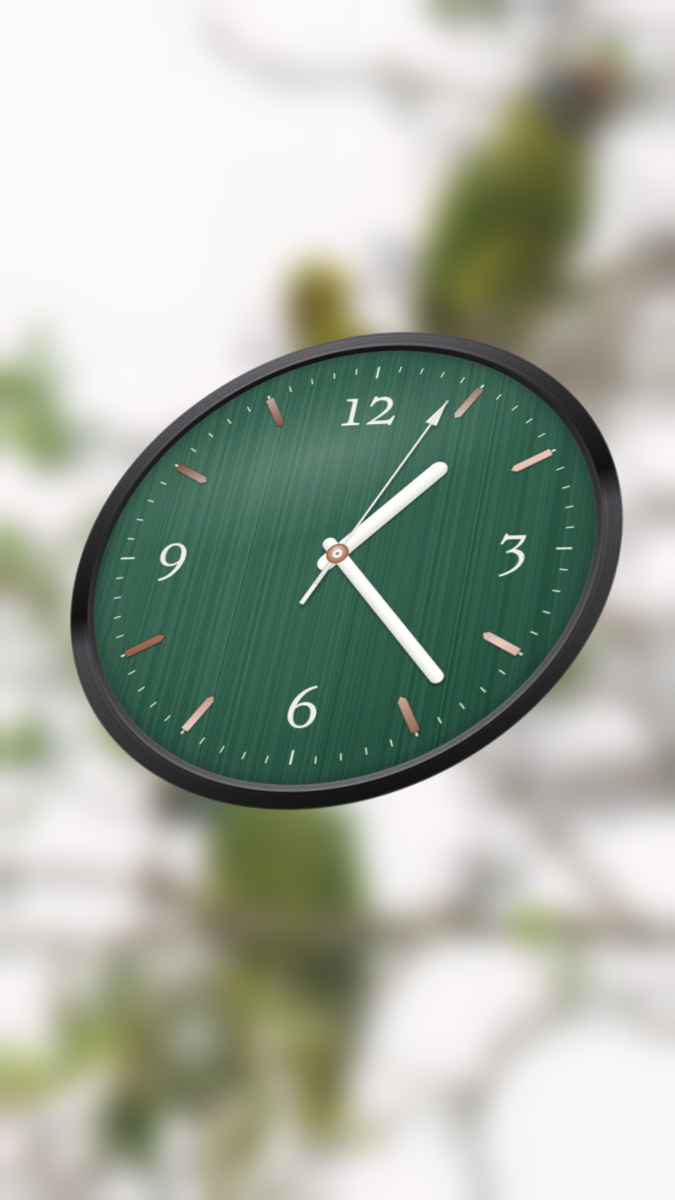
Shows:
1h23m04s
